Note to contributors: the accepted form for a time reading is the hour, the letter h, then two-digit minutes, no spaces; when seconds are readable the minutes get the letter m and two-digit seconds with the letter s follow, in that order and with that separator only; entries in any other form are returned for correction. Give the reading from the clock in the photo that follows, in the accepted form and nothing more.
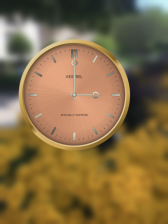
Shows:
3h00
